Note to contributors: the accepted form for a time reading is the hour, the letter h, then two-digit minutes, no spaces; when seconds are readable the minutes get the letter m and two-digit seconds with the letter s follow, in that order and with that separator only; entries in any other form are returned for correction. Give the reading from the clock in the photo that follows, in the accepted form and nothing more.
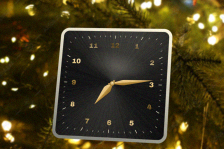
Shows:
7h14
